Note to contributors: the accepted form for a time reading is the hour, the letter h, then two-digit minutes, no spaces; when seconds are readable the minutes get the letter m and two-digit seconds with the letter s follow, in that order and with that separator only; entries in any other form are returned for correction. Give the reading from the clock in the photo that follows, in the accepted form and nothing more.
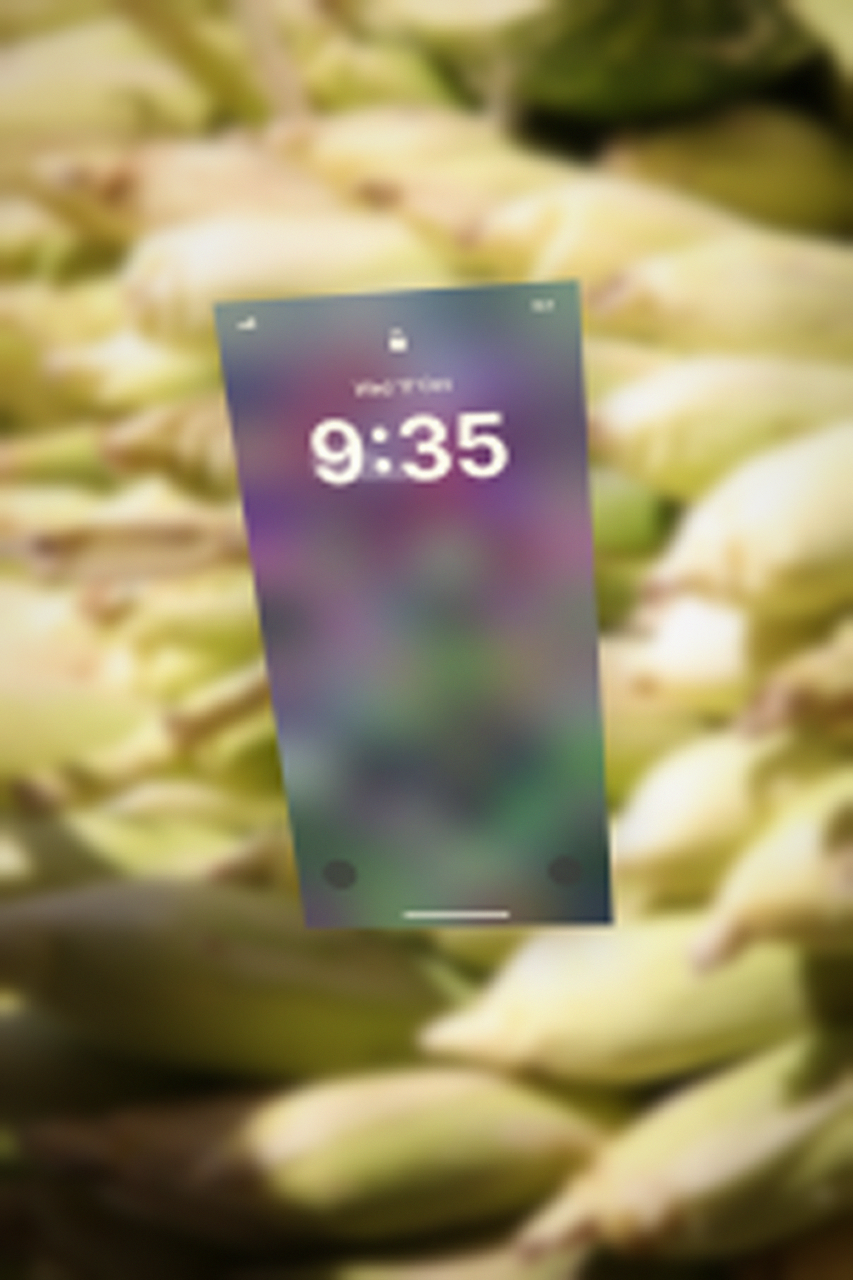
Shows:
9h35
